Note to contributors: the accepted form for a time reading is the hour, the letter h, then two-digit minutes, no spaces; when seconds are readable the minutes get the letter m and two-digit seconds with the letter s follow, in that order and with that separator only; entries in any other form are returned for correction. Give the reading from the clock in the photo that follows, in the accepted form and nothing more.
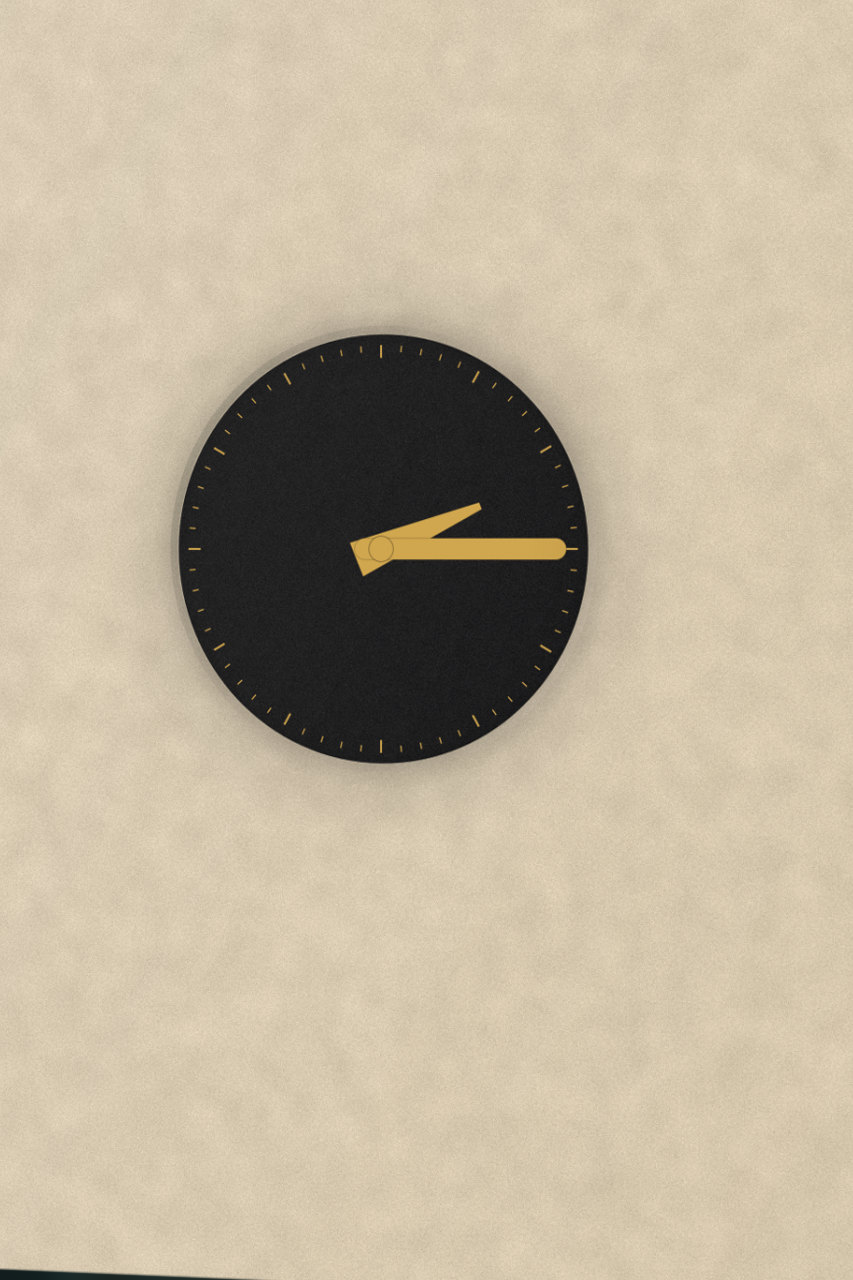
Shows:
2h15
